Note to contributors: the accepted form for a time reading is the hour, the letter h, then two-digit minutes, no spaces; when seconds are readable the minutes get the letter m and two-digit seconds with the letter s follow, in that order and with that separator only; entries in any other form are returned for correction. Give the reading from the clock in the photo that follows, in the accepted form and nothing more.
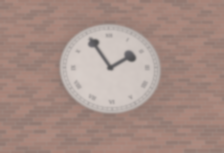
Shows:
1h55
